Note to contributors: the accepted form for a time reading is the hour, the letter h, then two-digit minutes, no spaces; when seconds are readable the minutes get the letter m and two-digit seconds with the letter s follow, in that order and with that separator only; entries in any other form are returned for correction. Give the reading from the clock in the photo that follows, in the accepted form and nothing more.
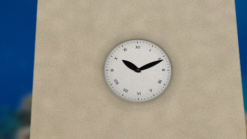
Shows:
10h11
